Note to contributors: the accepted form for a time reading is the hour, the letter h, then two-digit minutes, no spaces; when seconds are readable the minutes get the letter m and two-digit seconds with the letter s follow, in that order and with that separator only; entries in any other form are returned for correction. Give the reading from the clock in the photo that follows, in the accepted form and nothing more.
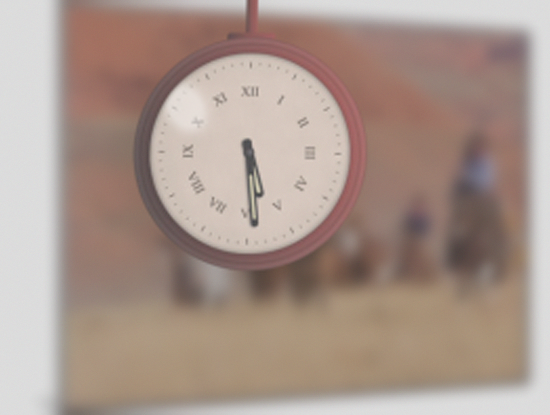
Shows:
5h29
